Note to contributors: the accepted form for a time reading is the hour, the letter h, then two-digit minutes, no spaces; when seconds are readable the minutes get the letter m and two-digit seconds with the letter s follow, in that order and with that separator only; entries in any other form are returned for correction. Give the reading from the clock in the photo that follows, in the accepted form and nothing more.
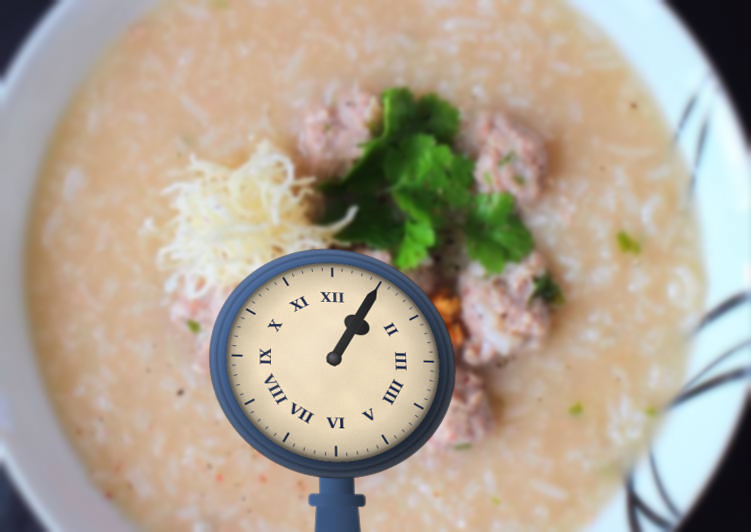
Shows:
1h05
